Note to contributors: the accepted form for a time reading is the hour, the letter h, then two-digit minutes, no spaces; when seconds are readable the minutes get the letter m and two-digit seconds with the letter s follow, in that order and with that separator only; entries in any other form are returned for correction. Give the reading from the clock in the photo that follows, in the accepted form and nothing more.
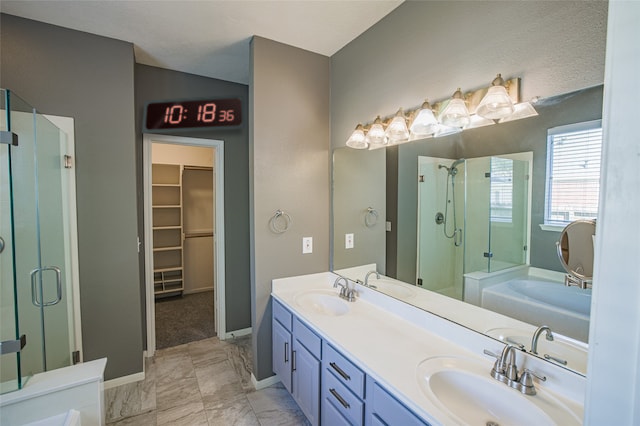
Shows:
10h18m36s
